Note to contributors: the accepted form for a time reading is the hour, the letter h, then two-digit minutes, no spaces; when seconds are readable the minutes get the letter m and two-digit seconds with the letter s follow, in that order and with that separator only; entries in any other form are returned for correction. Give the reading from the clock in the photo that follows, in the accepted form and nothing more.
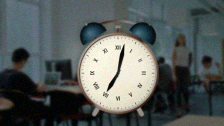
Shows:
7h02
